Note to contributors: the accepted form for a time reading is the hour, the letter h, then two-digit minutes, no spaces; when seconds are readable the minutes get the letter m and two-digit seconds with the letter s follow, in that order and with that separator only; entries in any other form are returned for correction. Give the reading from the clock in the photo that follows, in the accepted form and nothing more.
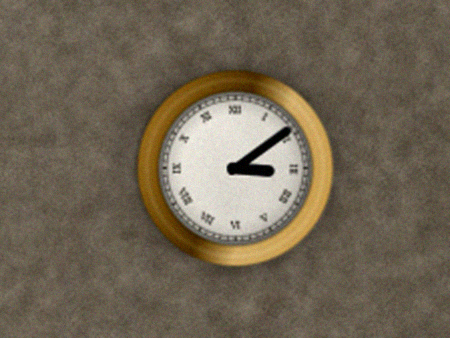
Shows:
3h09
